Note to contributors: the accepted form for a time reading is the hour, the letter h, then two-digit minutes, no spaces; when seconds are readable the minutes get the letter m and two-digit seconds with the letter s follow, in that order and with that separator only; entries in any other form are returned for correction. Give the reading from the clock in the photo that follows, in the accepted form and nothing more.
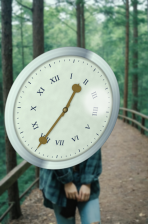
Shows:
1h40
